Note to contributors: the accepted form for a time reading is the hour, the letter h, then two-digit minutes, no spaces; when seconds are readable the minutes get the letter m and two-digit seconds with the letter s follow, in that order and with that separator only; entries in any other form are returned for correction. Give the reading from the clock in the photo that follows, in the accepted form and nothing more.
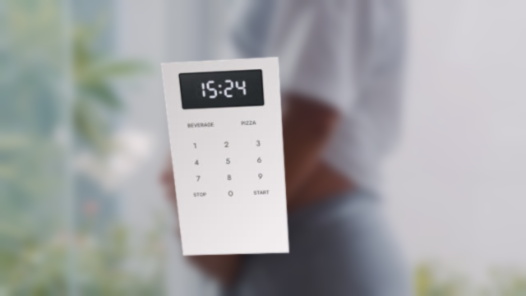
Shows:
15h24
